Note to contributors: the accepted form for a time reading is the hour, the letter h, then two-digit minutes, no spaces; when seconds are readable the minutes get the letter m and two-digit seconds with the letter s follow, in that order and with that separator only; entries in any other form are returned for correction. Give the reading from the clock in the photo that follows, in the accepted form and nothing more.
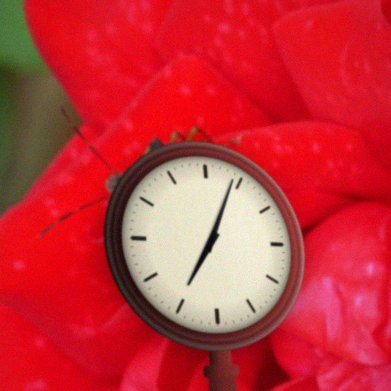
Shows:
7h04
